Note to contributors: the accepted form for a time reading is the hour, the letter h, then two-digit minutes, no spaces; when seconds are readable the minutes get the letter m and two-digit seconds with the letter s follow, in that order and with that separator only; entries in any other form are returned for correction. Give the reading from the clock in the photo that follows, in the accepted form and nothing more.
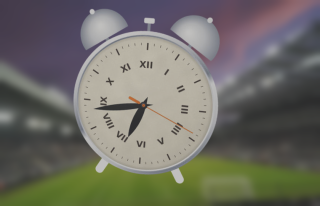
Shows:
6h43m19s
